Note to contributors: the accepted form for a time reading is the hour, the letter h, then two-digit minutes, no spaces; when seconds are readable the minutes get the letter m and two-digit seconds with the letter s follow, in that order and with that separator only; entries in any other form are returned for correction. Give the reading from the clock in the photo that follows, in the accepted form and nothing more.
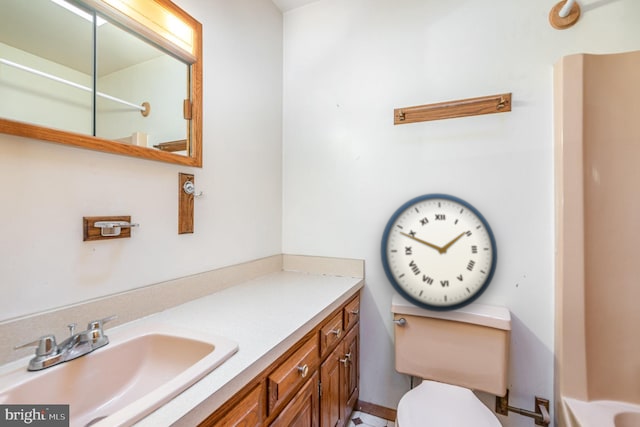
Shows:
1h49
